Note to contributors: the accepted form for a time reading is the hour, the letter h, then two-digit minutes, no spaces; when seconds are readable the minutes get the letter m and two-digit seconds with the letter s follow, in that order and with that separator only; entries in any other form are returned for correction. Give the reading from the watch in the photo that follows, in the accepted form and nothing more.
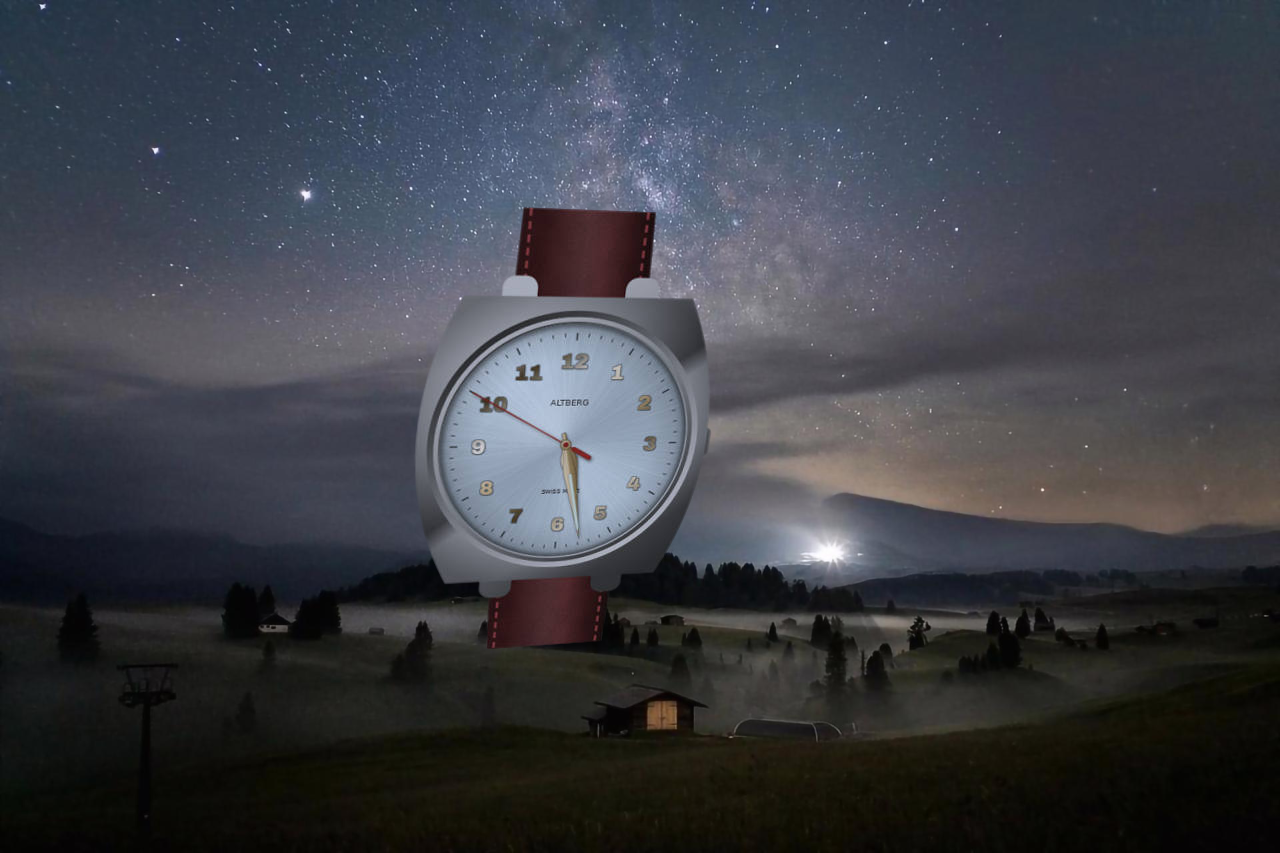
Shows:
5h27m50s
